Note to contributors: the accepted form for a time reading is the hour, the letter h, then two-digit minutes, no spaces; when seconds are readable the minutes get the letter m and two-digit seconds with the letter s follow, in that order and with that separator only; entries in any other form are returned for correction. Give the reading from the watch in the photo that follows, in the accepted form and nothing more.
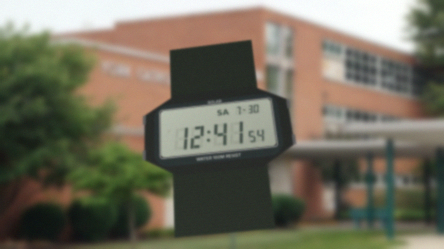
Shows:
12h41m54s
